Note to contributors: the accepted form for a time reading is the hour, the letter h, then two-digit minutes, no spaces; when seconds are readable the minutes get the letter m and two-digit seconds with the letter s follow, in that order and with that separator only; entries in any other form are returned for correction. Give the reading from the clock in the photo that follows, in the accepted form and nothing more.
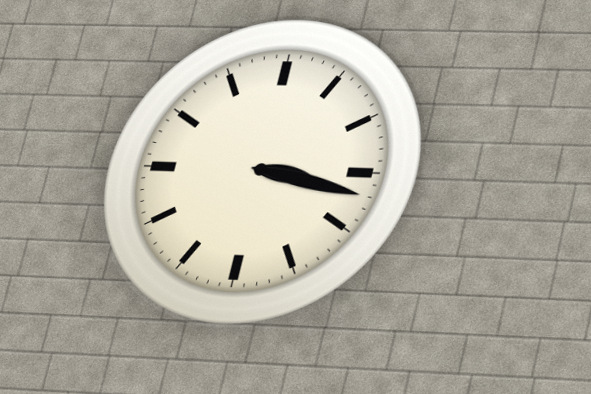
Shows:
3h17
